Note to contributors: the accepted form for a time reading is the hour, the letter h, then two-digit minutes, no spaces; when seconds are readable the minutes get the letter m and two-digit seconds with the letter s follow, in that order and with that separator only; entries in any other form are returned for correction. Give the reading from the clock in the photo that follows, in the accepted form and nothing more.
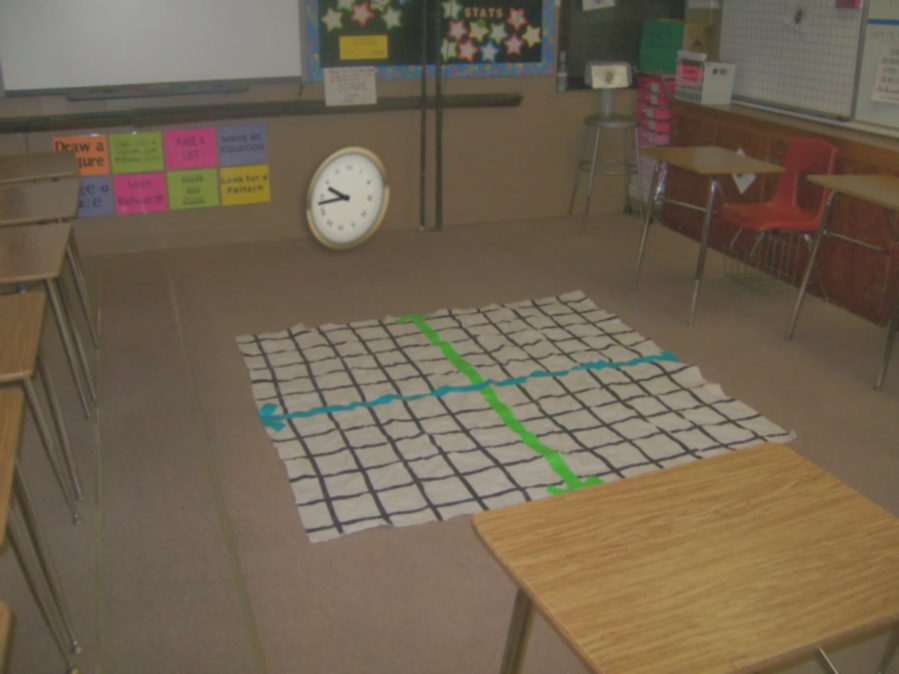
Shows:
9h43
